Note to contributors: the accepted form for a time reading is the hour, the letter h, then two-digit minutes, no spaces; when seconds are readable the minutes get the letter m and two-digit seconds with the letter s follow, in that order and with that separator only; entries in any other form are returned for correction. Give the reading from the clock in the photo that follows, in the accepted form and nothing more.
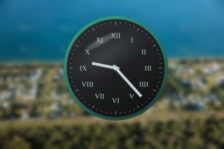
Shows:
9h23
